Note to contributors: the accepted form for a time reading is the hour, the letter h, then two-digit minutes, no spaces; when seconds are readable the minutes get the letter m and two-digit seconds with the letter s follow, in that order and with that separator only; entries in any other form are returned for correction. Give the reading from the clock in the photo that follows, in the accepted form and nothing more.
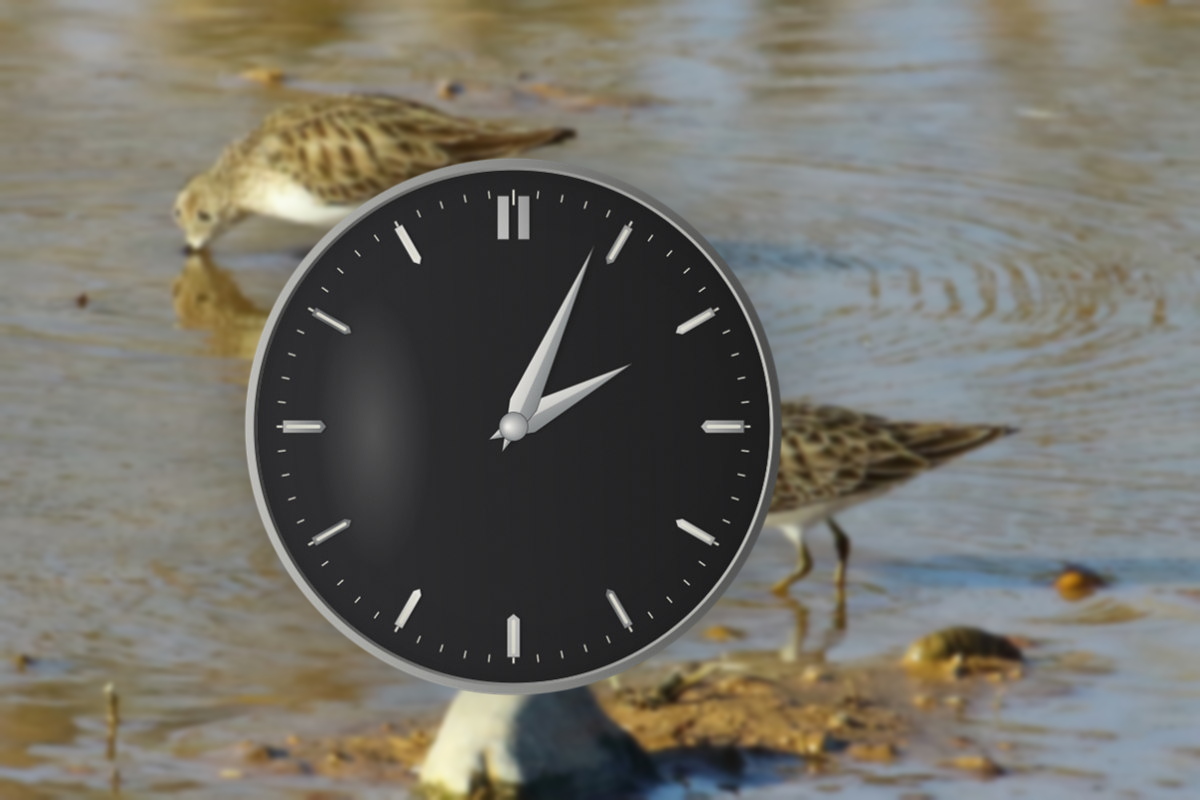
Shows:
2h04
